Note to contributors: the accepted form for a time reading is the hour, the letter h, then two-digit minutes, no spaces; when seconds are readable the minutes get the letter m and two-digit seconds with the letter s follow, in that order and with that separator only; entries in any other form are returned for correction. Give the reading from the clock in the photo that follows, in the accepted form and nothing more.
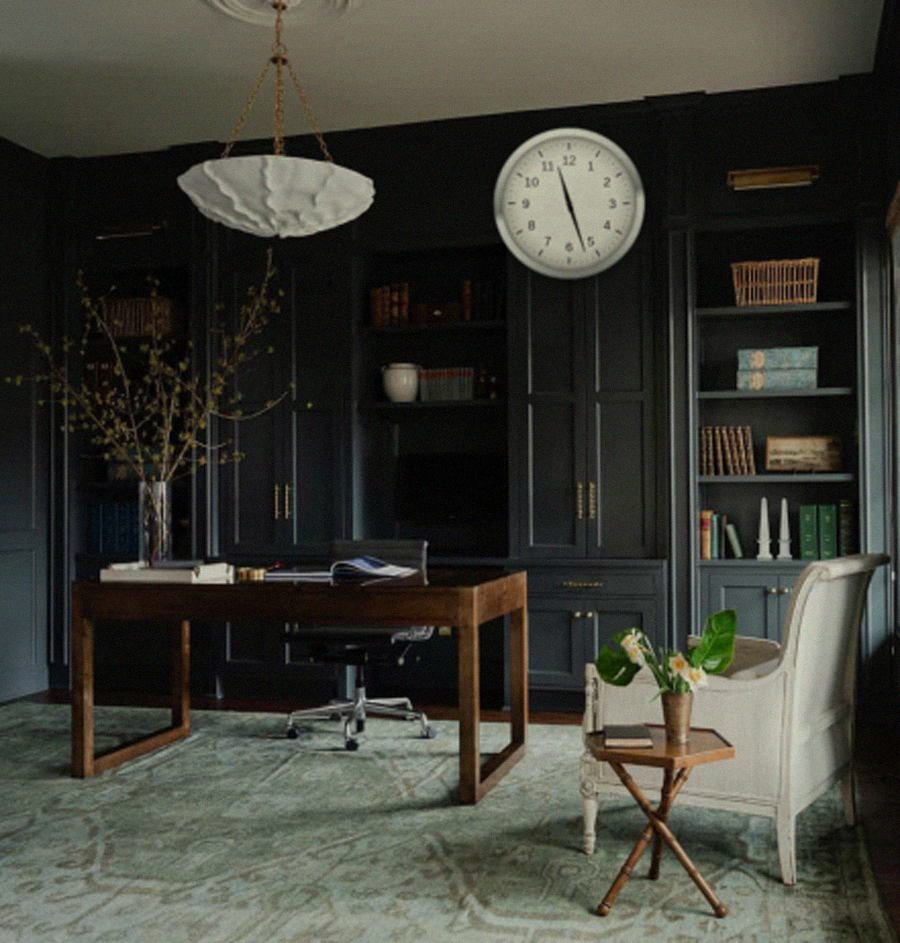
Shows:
11h27
